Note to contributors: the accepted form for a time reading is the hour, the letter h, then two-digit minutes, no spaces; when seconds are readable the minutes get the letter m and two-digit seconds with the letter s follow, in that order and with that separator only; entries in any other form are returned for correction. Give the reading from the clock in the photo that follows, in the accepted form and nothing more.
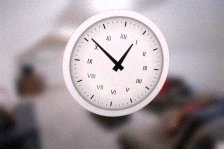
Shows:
12h51
